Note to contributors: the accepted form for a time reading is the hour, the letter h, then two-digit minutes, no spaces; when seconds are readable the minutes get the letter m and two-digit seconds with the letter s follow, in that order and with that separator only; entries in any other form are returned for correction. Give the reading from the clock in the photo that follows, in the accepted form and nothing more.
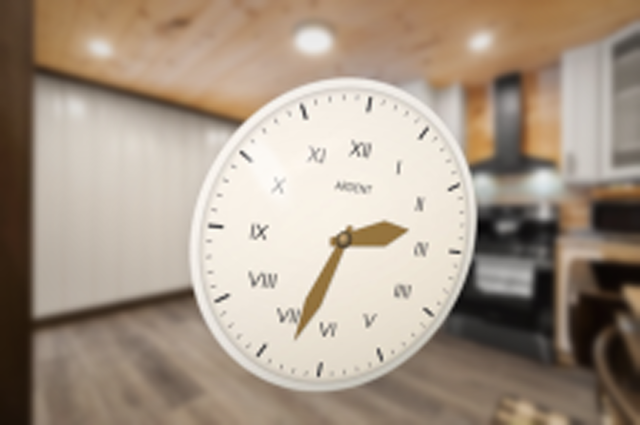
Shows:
2h33
